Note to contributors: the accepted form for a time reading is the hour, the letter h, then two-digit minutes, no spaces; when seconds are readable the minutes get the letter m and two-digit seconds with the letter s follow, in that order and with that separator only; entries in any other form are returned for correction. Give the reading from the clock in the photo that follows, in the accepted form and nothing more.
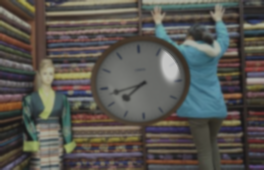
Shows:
7h43
